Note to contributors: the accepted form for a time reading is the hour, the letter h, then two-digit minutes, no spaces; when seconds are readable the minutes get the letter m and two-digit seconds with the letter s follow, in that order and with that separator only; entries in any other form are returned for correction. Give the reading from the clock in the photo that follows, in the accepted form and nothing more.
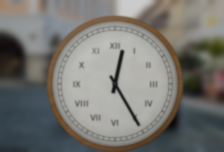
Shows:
12h25
